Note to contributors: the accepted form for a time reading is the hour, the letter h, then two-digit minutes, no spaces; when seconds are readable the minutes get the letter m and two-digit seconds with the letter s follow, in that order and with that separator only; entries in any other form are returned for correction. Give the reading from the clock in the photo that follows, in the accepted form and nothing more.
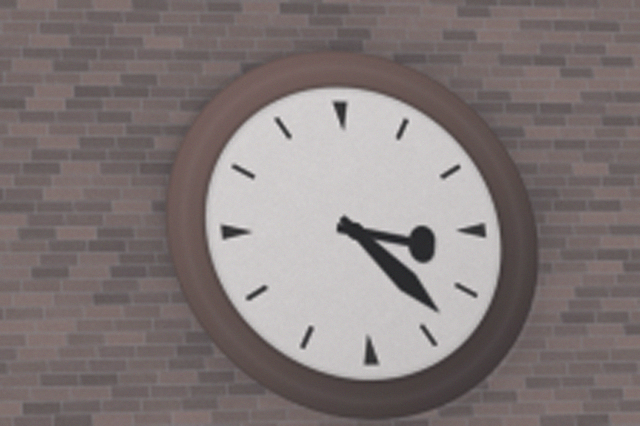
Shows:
3h23
